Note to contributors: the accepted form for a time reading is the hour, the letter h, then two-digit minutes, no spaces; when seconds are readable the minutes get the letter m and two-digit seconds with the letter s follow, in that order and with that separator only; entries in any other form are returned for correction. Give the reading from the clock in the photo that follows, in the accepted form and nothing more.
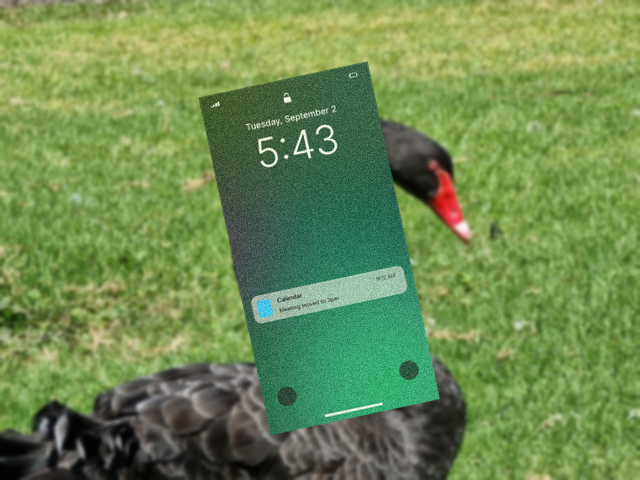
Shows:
5h43
